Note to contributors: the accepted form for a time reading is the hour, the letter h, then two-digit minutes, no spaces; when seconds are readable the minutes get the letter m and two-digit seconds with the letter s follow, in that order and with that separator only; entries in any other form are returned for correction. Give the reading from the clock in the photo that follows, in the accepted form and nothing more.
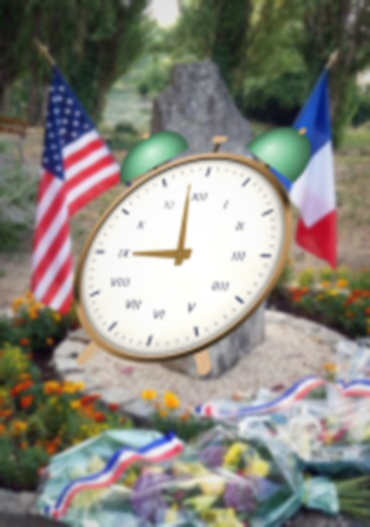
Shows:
8h58
